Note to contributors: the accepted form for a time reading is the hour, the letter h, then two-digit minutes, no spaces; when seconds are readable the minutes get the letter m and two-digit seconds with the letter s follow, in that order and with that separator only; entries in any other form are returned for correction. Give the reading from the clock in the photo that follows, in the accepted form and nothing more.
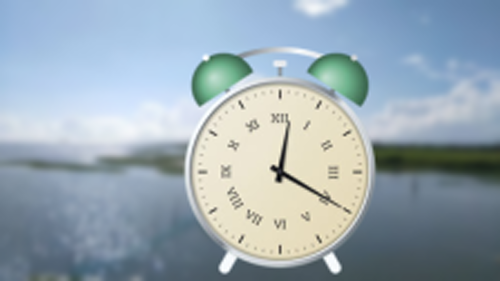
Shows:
12h20
